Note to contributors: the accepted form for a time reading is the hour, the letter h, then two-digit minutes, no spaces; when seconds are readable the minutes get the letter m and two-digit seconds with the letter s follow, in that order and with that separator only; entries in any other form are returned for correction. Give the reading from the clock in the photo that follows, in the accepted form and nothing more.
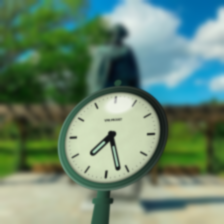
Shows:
7h27
